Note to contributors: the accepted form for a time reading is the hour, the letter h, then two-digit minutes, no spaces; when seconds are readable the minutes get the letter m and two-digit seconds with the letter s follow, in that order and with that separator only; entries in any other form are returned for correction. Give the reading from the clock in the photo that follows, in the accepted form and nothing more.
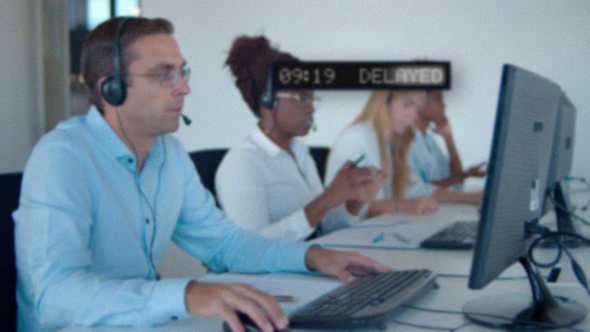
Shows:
9h19
